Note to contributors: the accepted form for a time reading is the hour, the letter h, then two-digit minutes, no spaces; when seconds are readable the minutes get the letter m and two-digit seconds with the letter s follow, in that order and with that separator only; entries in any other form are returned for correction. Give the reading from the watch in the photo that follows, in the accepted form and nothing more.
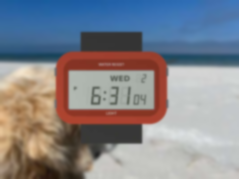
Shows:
6h31
